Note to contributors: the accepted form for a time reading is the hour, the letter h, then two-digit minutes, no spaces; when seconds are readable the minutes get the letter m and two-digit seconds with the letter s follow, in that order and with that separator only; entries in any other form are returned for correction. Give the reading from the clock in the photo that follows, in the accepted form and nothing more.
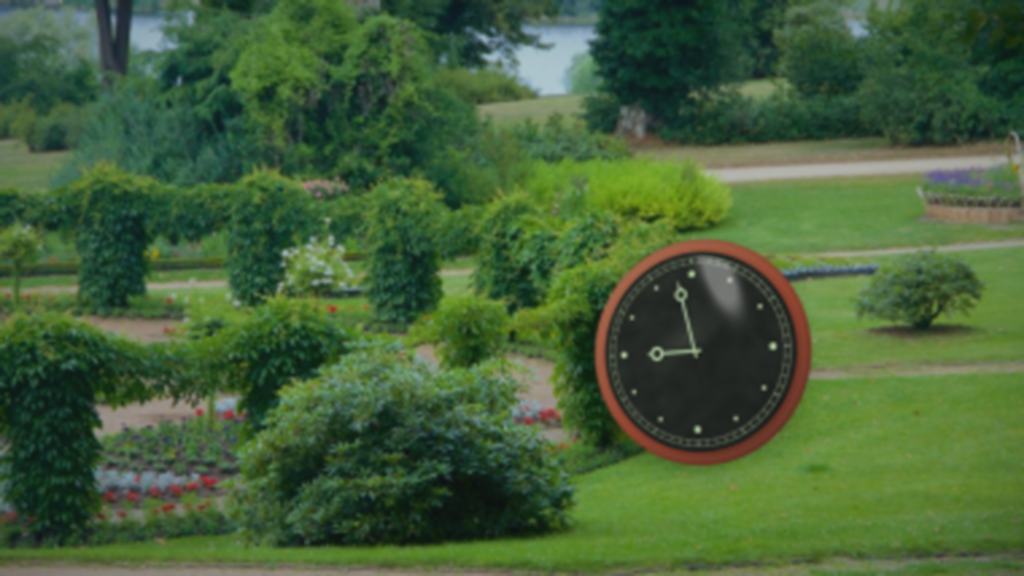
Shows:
8h58
